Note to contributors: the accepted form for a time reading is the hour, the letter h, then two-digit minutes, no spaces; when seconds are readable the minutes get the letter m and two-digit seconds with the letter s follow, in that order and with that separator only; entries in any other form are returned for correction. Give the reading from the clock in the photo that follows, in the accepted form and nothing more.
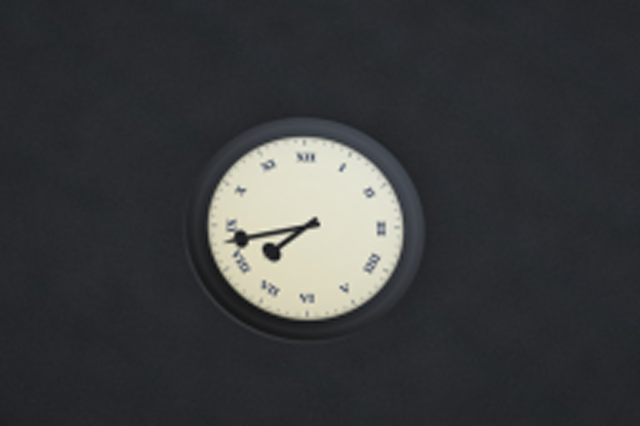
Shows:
7h43
